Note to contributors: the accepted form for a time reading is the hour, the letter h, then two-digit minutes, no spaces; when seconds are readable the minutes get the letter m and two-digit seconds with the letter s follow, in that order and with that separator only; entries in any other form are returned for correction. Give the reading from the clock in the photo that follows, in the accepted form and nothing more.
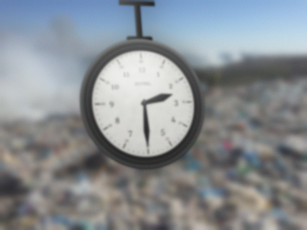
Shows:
2h30
